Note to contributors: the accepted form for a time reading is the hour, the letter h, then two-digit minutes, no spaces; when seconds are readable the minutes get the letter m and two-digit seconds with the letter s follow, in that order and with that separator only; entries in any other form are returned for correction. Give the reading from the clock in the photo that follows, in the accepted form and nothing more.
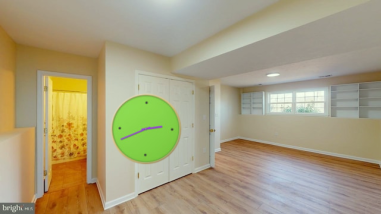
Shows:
2h41
